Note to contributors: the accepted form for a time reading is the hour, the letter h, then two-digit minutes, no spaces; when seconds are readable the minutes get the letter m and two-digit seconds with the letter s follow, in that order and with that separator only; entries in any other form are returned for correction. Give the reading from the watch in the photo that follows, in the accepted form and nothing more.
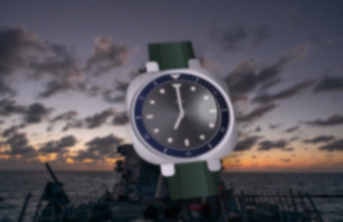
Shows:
7h00
